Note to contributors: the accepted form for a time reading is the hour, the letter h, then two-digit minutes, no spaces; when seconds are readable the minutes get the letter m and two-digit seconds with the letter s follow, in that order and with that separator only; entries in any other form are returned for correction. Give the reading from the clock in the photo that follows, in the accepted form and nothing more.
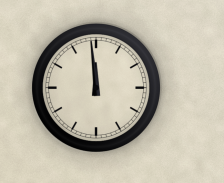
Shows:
11h59
